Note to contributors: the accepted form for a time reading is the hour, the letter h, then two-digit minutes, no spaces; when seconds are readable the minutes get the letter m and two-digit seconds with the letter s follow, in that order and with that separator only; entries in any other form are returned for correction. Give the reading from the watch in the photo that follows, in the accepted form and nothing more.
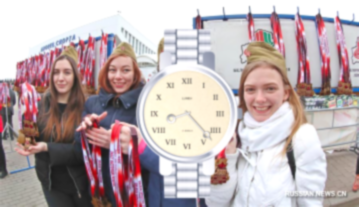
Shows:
8h23
